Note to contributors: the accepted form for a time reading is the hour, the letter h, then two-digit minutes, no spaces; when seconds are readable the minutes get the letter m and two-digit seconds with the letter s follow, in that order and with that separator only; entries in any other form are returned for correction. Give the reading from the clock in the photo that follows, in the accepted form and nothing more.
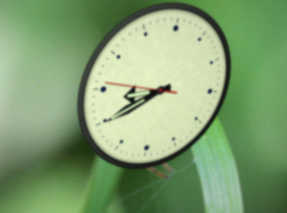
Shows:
8h39m46s
